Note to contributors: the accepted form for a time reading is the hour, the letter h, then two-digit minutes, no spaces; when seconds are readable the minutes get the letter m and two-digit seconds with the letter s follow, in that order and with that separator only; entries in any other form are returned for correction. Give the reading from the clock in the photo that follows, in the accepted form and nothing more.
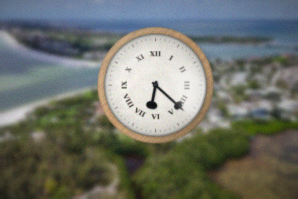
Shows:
6h22
